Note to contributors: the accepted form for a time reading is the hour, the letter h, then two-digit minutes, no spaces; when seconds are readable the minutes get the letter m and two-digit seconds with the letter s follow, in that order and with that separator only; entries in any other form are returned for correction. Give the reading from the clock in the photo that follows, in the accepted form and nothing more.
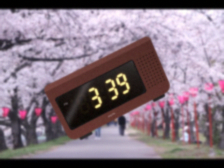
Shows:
3h39
